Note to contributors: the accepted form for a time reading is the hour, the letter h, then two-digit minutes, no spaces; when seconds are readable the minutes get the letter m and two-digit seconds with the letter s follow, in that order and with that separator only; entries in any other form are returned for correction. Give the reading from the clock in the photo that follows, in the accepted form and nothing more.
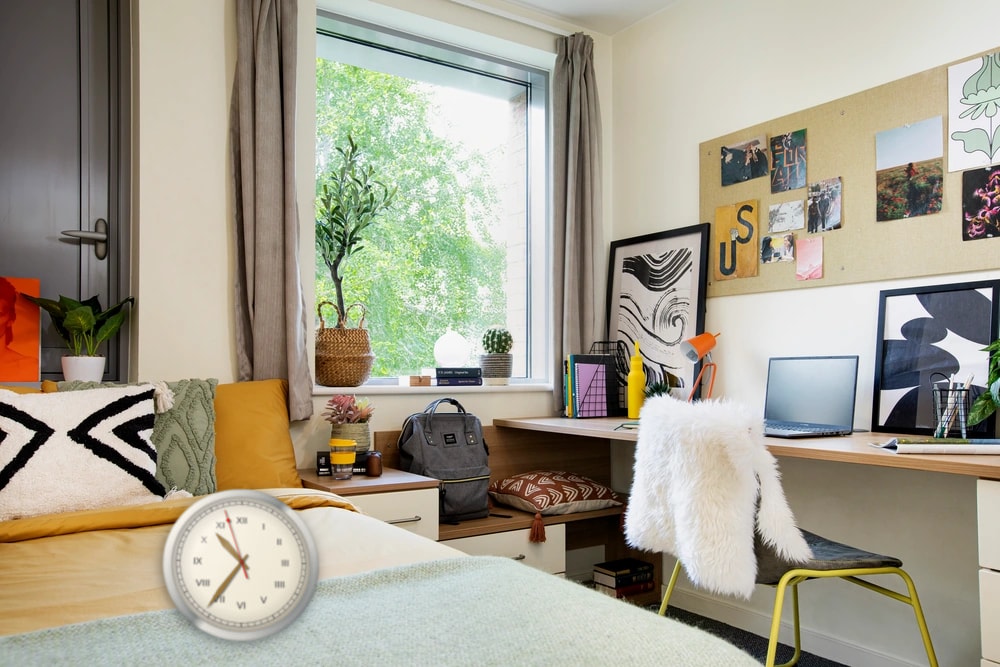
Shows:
10h35m57s
